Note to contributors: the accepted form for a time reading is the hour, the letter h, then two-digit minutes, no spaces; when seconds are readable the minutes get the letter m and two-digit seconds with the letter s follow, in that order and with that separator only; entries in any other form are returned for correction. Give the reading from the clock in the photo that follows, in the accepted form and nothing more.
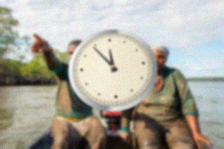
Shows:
11h54
